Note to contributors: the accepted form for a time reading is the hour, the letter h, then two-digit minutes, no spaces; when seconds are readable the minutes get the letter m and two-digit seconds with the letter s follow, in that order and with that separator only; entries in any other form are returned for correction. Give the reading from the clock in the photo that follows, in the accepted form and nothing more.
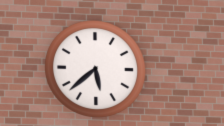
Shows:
5h38
